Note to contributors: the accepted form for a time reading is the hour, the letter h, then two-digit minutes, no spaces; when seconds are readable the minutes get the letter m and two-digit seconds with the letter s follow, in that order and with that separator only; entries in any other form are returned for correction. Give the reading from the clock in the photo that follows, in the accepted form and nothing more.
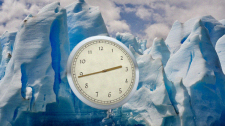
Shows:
2h44
